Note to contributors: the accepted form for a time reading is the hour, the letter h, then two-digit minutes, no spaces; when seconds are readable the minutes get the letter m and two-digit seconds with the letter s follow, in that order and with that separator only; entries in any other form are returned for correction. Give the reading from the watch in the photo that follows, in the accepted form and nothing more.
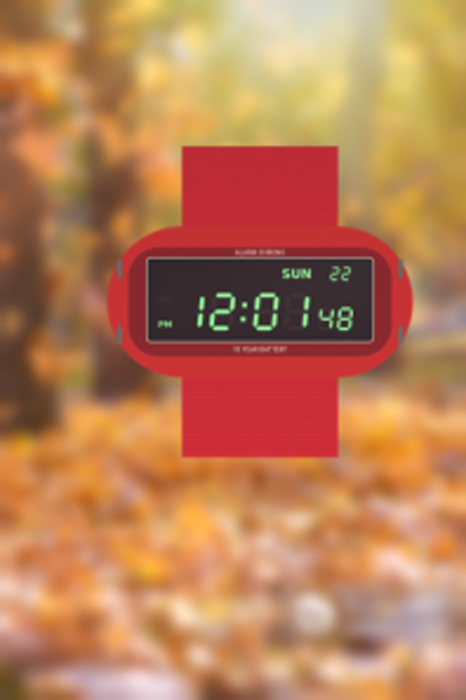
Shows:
12h01m48s
